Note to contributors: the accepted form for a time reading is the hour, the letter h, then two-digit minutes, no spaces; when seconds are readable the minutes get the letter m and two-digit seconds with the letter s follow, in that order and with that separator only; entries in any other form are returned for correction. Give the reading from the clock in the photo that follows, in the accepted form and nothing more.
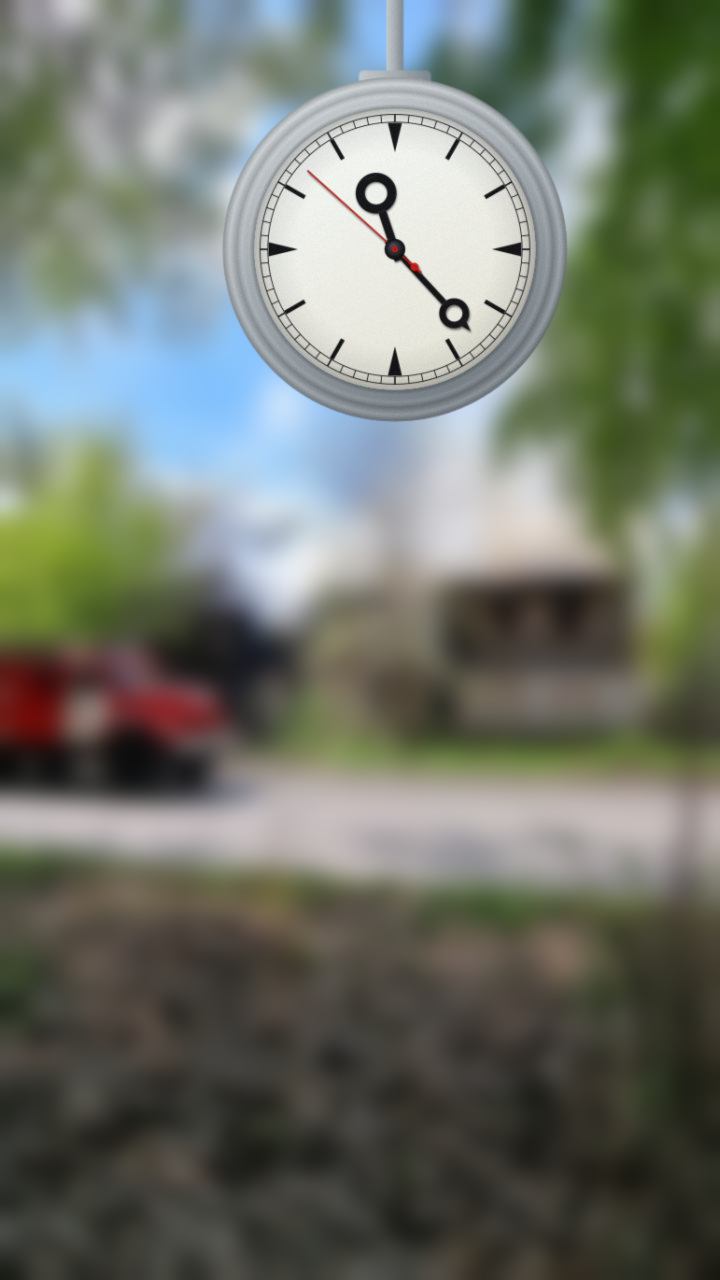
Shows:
11h22m52s
